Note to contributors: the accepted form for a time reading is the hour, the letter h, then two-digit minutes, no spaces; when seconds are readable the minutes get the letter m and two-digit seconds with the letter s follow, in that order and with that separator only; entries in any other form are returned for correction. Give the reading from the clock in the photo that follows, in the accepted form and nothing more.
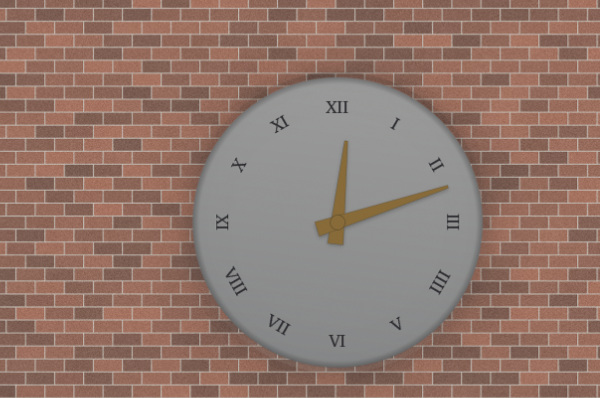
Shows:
12h12
